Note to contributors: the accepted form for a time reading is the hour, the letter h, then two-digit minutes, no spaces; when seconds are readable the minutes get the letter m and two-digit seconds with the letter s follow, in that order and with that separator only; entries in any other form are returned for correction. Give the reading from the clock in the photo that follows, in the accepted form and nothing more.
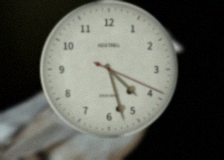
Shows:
4h27m19s
